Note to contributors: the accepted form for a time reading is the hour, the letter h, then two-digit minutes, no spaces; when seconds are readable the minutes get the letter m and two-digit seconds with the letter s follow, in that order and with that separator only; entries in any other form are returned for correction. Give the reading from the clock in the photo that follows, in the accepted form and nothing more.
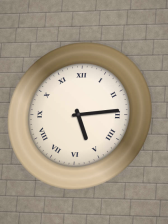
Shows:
5h14
